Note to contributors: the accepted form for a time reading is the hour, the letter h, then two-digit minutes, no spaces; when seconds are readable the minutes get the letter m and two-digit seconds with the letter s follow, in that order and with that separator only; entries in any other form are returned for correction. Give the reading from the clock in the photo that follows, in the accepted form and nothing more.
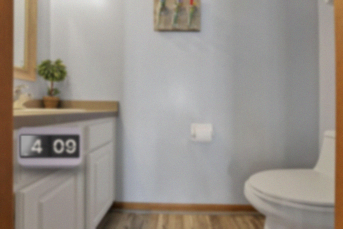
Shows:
4h09
